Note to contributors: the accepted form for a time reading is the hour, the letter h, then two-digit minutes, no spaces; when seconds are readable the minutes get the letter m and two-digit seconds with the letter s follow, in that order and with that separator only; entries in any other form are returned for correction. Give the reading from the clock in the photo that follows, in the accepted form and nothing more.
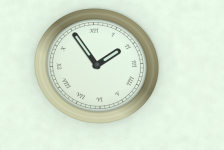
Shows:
1h55
